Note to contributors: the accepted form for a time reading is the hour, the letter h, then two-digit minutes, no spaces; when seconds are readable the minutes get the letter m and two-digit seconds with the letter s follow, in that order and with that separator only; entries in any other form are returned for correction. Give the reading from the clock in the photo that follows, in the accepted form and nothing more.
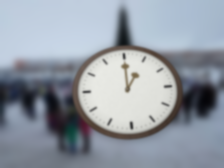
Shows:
1h00
